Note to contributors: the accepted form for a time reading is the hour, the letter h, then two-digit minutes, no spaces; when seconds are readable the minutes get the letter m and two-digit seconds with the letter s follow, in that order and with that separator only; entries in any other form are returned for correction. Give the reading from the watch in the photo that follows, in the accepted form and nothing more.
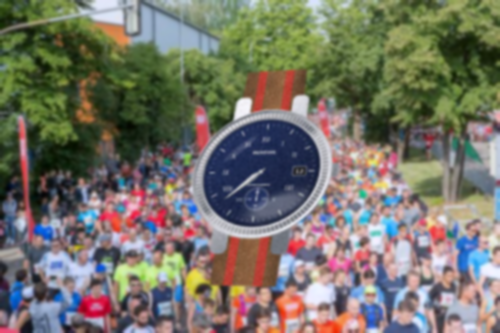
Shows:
7h38
